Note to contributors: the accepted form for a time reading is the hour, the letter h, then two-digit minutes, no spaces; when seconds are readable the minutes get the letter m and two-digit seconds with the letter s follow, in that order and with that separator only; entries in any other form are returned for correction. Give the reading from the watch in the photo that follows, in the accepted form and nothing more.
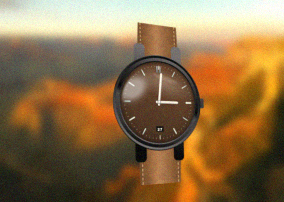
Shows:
3h01
